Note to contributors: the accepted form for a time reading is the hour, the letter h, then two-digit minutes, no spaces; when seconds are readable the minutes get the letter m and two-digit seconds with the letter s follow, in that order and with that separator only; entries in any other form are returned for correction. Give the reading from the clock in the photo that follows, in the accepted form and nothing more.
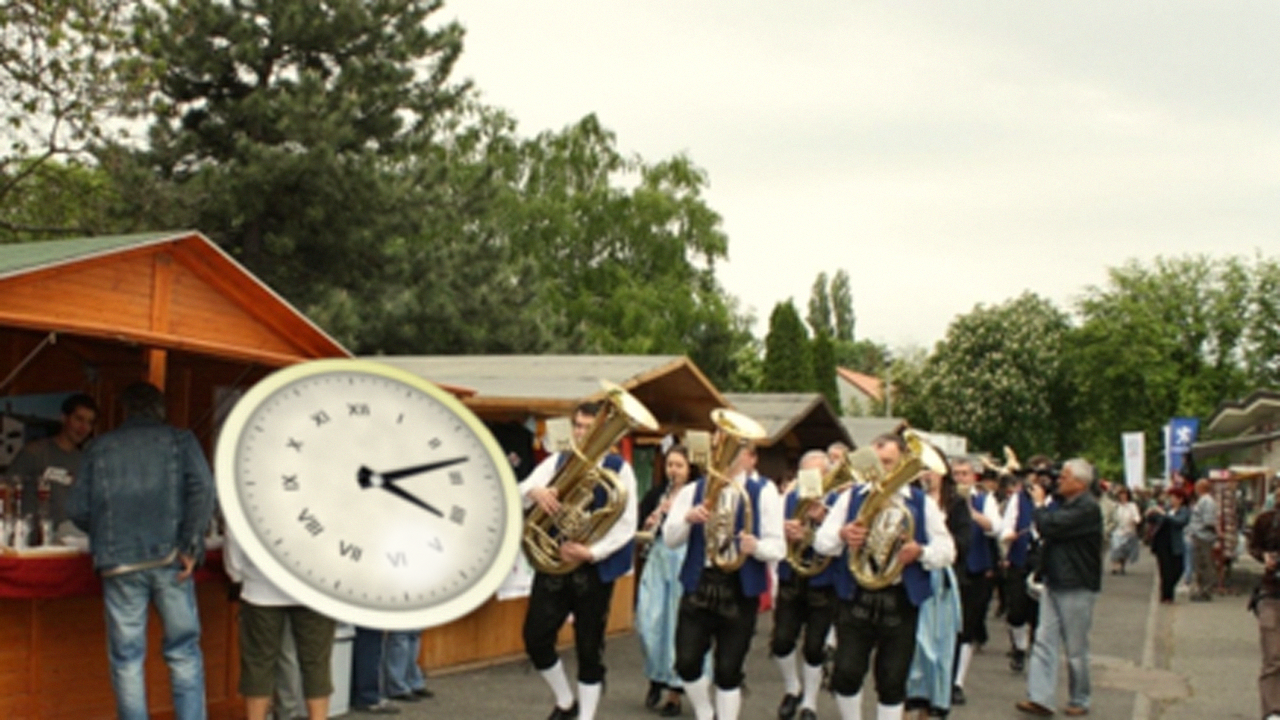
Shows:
4h13
